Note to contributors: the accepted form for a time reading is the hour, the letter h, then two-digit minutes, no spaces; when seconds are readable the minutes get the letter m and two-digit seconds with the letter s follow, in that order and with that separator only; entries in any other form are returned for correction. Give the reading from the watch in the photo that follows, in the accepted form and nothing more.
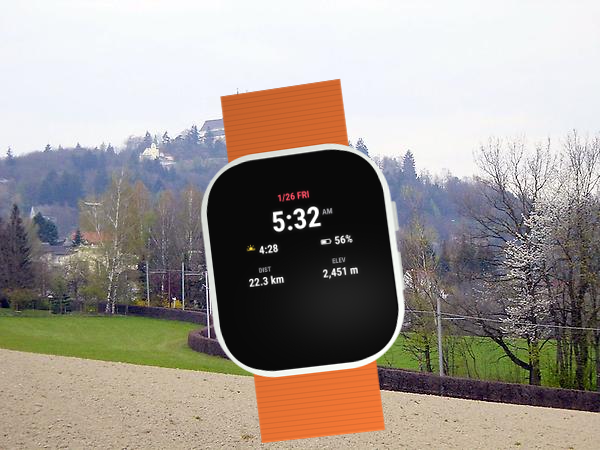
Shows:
5h32
